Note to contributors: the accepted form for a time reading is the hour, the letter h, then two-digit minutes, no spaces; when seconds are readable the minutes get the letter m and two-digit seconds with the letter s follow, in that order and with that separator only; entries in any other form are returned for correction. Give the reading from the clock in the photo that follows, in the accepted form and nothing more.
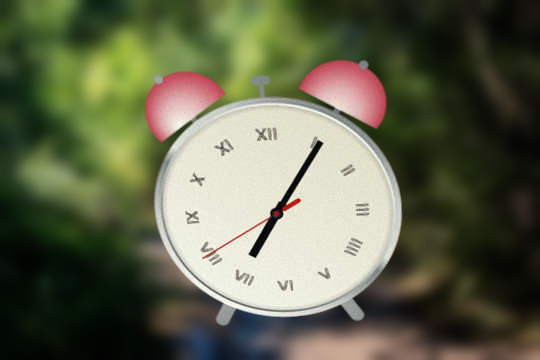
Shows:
7h05m40s
